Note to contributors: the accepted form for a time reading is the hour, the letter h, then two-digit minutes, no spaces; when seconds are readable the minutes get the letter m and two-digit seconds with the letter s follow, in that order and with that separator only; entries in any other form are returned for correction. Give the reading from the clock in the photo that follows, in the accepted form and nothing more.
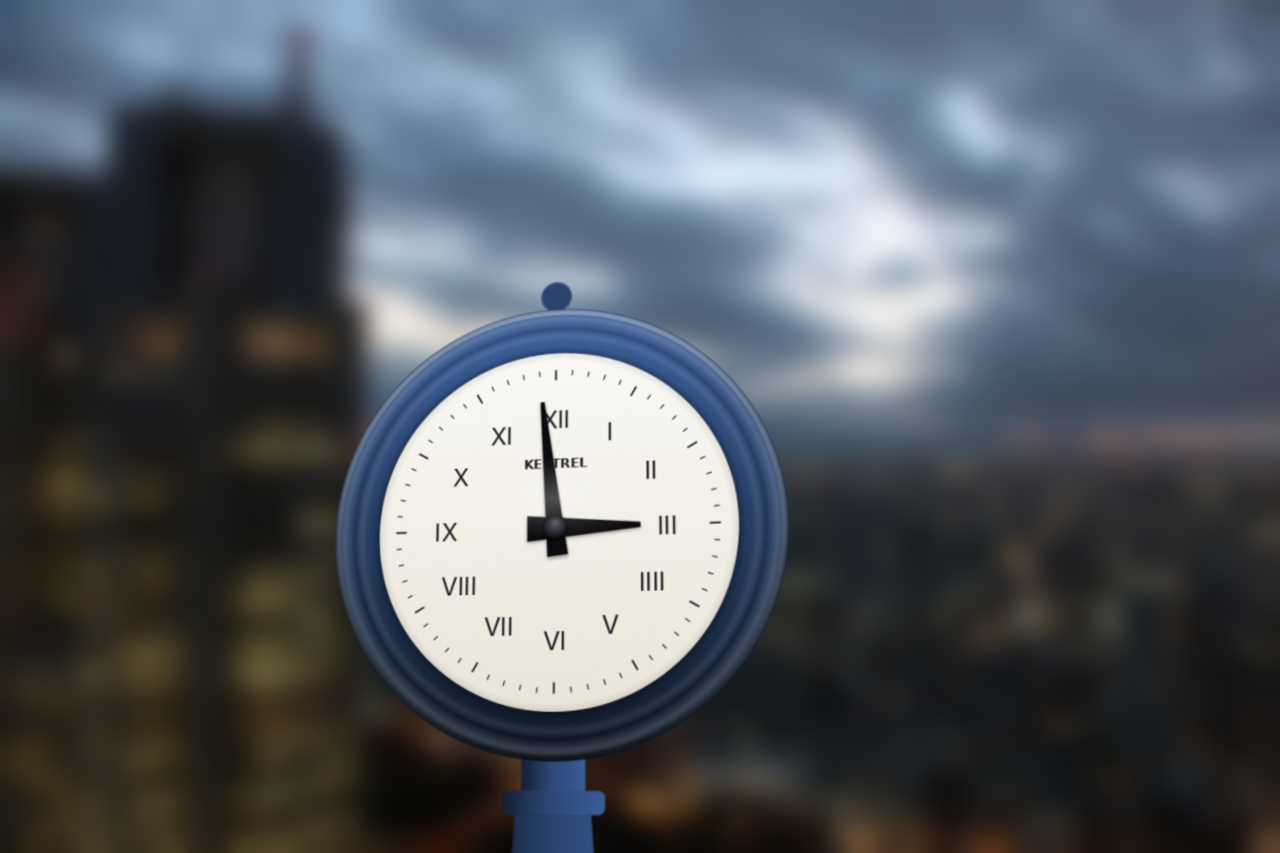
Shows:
2h59
